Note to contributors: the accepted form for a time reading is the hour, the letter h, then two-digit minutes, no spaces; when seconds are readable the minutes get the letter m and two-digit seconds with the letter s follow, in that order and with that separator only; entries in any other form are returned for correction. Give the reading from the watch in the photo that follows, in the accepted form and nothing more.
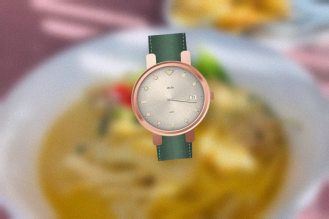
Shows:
3h17
